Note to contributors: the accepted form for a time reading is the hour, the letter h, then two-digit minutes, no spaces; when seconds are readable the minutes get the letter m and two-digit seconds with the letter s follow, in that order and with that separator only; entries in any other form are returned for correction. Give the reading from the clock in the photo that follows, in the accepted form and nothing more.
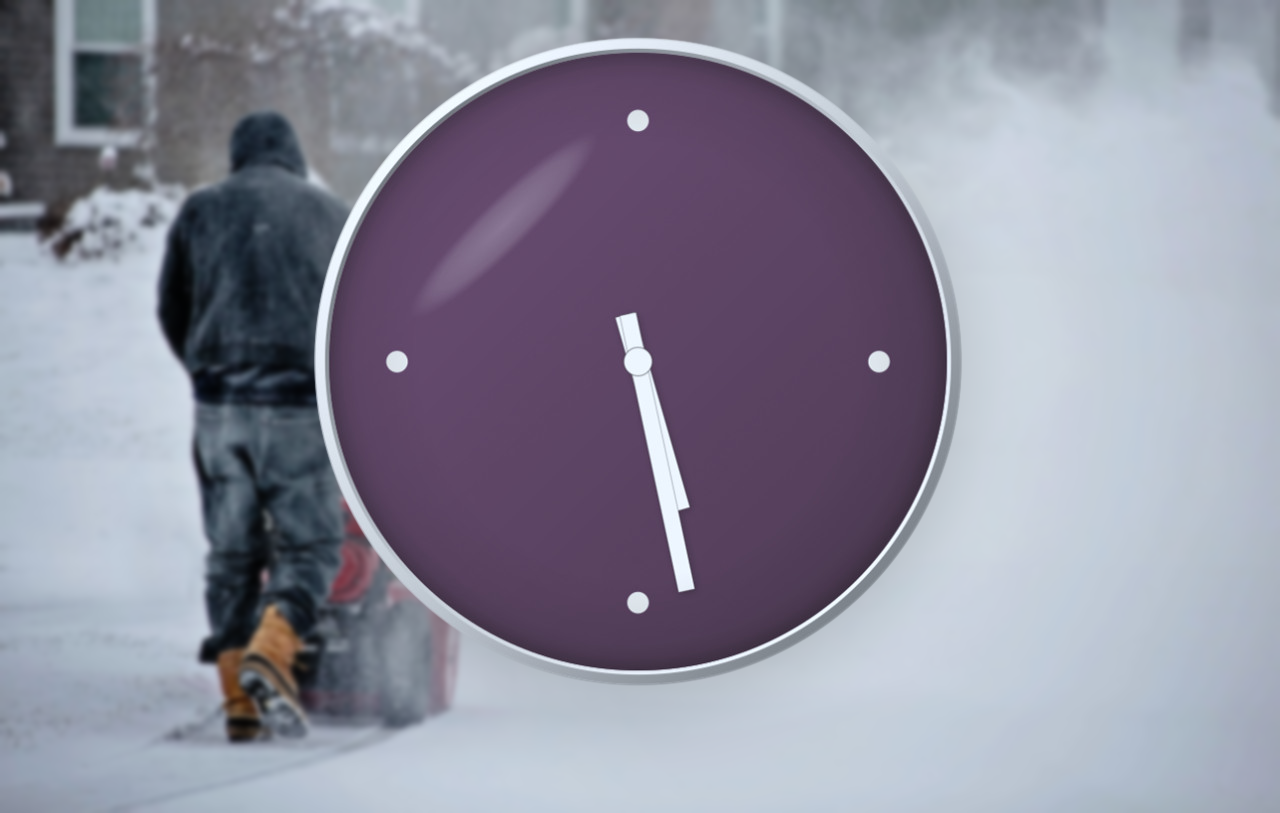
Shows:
5h28
